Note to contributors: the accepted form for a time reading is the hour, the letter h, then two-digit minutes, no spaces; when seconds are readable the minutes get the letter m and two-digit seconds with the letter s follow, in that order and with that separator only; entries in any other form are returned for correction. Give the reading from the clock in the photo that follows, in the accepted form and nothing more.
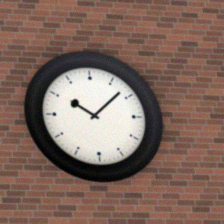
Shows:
10h08
